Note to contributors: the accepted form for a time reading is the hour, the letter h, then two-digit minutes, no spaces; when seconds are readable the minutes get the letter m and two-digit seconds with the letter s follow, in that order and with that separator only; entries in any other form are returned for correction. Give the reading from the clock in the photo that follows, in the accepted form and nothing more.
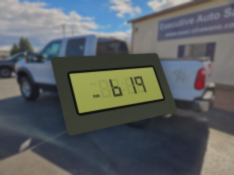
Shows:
6h19
